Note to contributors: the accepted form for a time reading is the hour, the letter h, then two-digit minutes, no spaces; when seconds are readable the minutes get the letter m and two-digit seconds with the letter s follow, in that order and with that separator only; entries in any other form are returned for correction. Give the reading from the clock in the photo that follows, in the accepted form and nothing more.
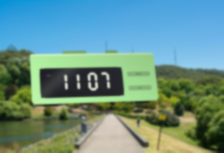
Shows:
11h07
